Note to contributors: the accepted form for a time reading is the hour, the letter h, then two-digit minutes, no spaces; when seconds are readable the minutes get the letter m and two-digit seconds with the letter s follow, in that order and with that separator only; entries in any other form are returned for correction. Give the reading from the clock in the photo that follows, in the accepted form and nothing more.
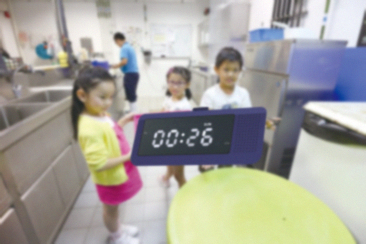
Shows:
0h26
